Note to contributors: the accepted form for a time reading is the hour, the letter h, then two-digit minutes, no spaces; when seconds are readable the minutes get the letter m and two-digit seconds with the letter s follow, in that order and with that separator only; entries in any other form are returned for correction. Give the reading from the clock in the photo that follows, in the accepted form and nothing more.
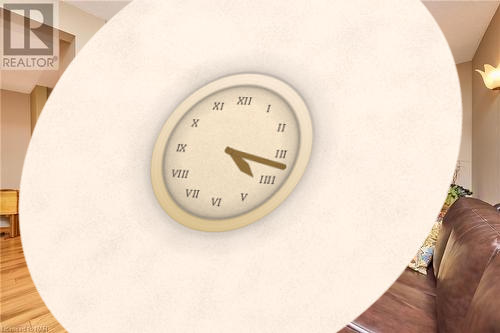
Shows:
4h17
